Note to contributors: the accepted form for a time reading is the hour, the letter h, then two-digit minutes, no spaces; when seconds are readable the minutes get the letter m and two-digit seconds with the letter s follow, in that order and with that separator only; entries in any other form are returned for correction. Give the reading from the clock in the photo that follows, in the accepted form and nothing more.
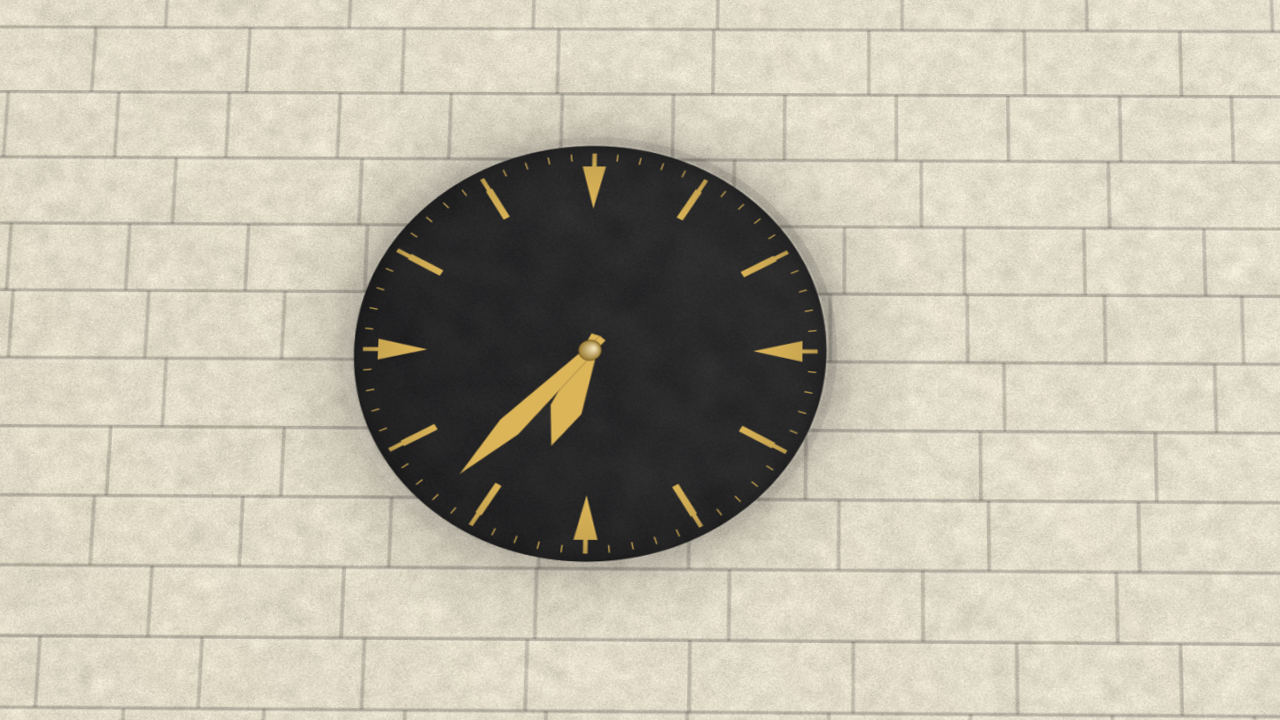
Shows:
6h37
